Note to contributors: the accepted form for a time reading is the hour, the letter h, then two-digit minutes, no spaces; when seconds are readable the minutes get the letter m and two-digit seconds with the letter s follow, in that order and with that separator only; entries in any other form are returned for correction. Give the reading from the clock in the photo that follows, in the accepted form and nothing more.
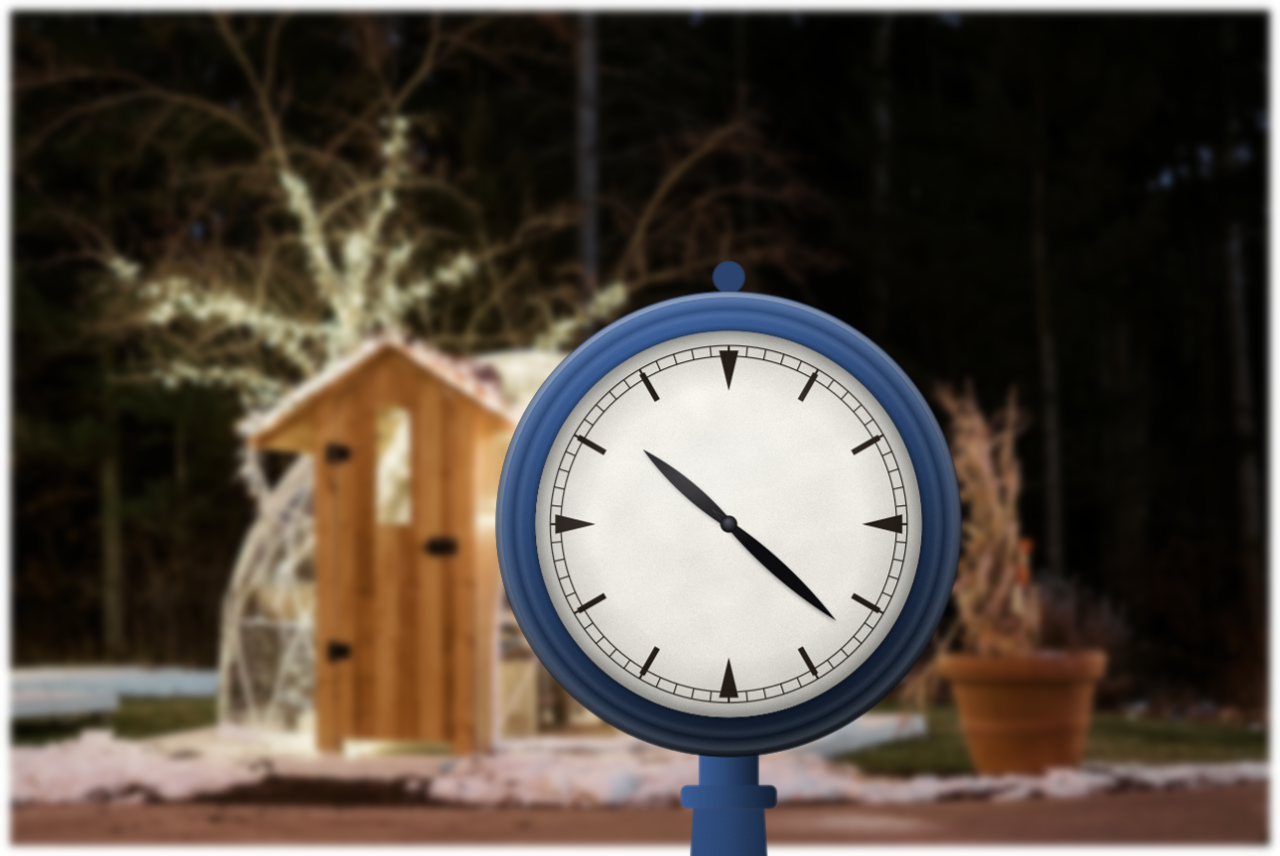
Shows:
10h22
